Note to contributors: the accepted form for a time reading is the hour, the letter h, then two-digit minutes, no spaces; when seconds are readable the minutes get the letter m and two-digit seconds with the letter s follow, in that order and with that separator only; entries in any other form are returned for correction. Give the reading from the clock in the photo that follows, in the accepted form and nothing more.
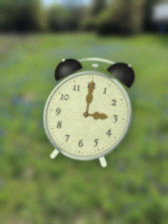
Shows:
3h00
